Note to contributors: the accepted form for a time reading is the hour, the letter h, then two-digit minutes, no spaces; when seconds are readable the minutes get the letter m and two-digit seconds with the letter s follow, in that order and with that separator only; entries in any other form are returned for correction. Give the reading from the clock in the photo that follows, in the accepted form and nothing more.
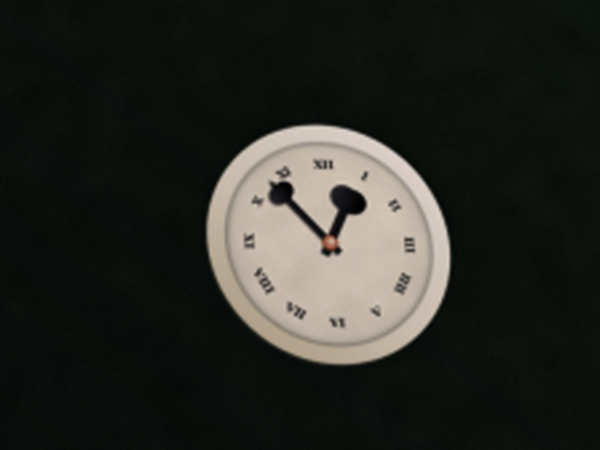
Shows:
12h53
